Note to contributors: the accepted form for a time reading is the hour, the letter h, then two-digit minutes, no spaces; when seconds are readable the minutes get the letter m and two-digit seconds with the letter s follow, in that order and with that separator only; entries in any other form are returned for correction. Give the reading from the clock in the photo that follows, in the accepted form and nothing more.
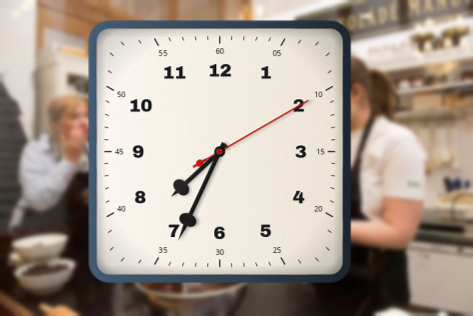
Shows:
7h34m10s
